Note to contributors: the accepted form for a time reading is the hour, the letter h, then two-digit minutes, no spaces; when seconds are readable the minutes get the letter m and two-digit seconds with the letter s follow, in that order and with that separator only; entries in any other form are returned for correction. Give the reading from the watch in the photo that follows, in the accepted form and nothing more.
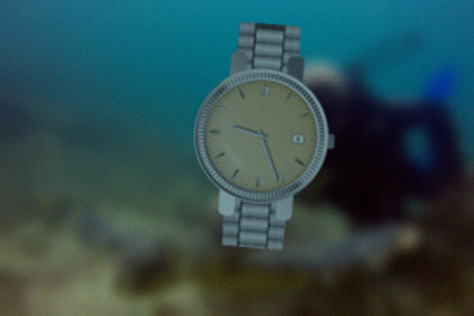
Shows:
9h26
